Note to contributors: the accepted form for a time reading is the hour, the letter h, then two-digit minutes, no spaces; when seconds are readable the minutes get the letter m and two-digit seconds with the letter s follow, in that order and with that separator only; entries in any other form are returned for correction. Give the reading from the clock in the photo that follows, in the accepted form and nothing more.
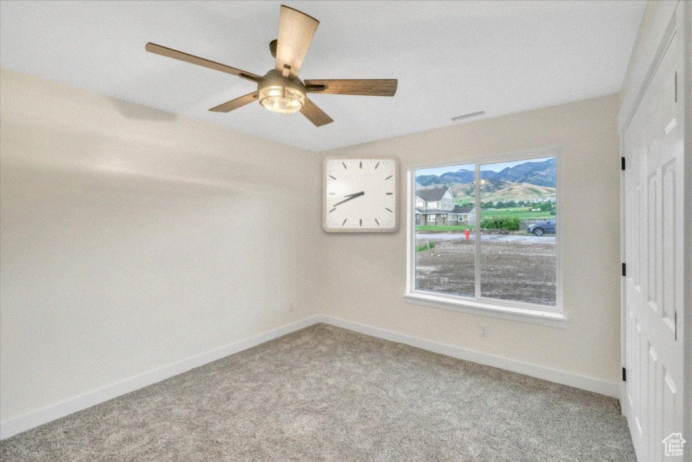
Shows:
8h41
